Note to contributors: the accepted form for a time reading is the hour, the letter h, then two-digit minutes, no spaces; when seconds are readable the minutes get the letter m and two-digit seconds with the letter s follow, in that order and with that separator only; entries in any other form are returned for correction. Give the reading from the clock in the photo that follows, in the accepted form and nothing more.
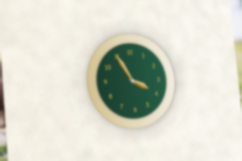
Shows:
3h55
